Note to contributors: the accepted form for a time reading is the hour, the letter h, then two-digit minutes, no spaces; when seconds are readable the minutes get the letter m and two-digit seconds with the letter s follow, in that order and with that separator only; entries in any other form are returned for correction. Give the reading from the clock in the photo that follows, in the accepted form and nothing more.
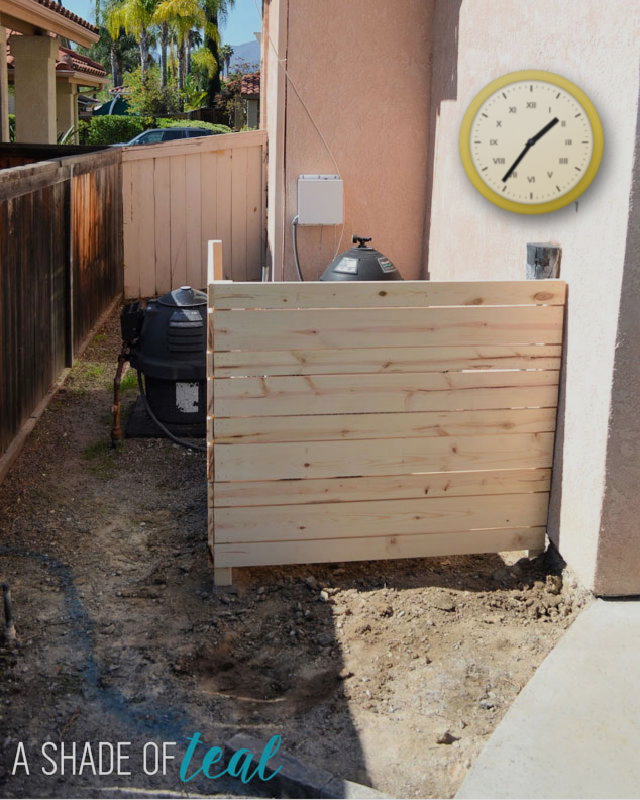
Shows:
1h36
